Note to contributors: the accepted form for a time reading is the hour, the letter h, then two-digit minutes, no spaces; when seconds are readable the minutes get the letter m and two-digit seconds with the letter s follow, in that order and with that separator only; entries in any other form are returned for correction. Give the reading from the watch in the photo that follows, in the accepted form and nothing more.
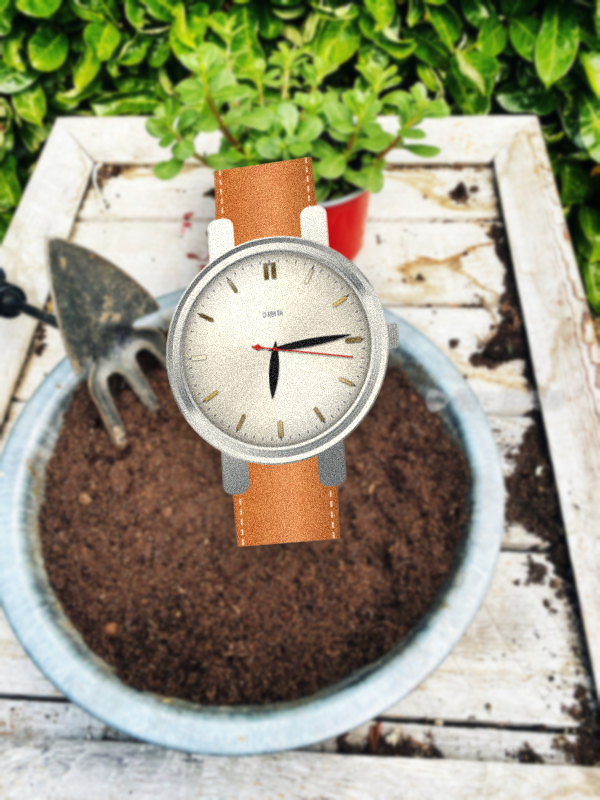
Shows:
6h14m17s
